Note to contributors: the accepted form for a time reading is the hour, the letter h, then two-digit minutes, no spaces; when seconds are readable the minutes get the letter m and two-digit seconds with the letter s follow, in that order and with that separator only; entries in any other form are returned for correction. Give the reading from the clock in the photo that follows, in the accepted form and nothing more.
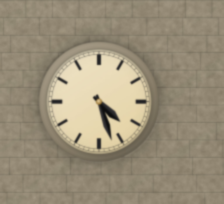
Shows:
4h27
